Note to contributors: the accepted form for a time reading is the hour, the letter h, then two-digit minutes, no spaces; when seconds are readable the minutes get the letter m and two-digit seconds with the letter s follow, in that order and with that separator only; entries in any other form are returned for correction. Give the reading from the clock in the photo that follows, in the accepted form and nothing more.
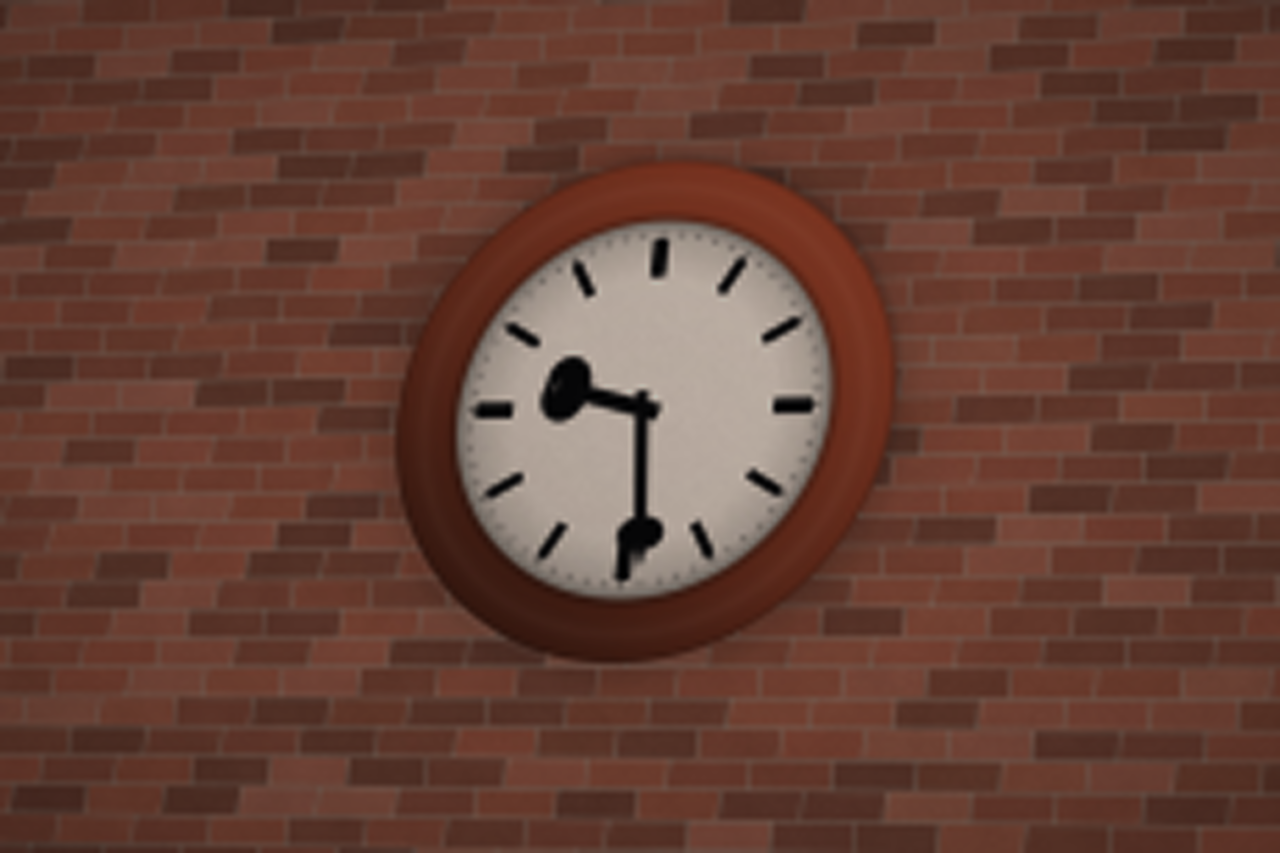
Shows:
9h29
